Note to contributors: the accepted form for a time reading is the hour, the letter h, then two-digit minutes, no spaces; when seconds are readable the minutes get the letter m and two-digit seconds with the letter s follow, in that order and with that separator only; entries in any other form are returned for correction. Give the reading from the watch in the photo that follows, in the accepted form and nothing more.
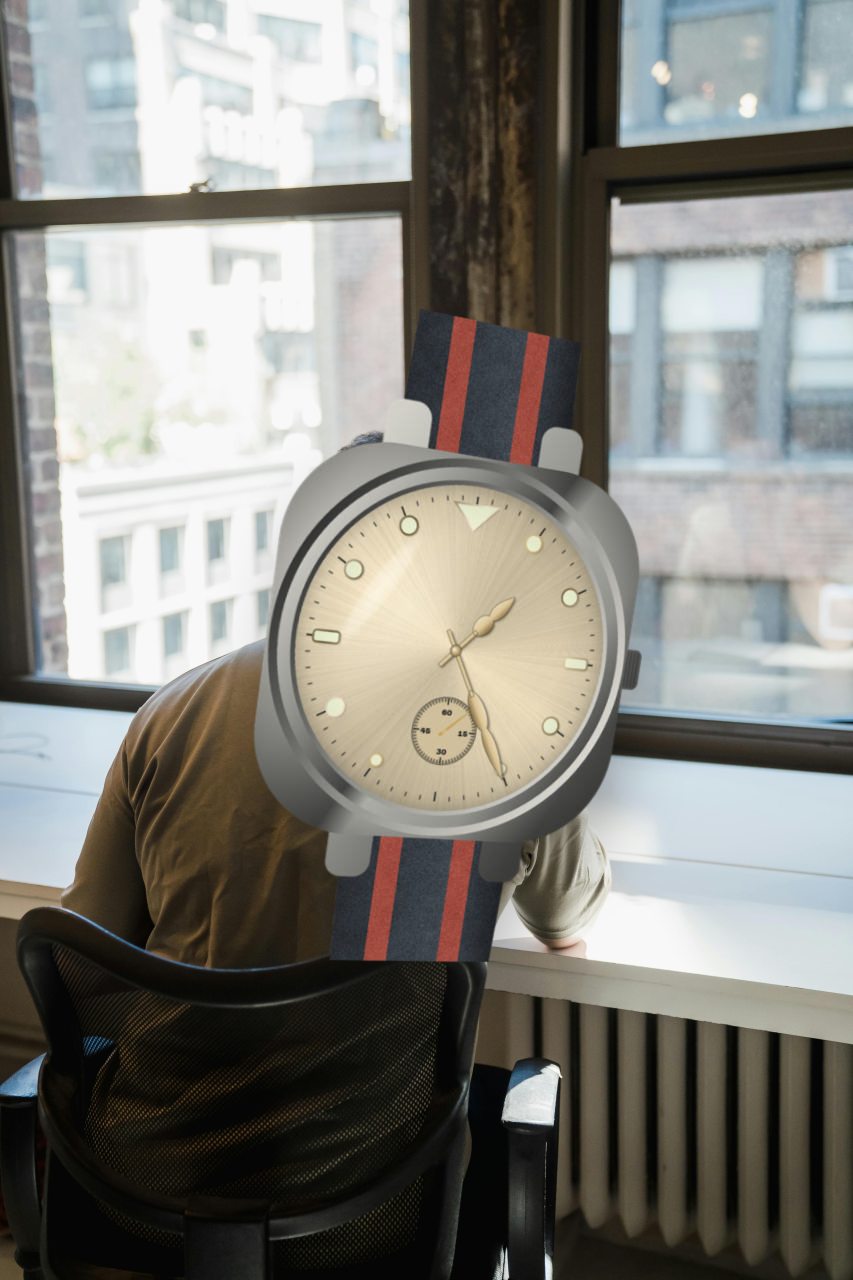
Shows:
1h25m08s
